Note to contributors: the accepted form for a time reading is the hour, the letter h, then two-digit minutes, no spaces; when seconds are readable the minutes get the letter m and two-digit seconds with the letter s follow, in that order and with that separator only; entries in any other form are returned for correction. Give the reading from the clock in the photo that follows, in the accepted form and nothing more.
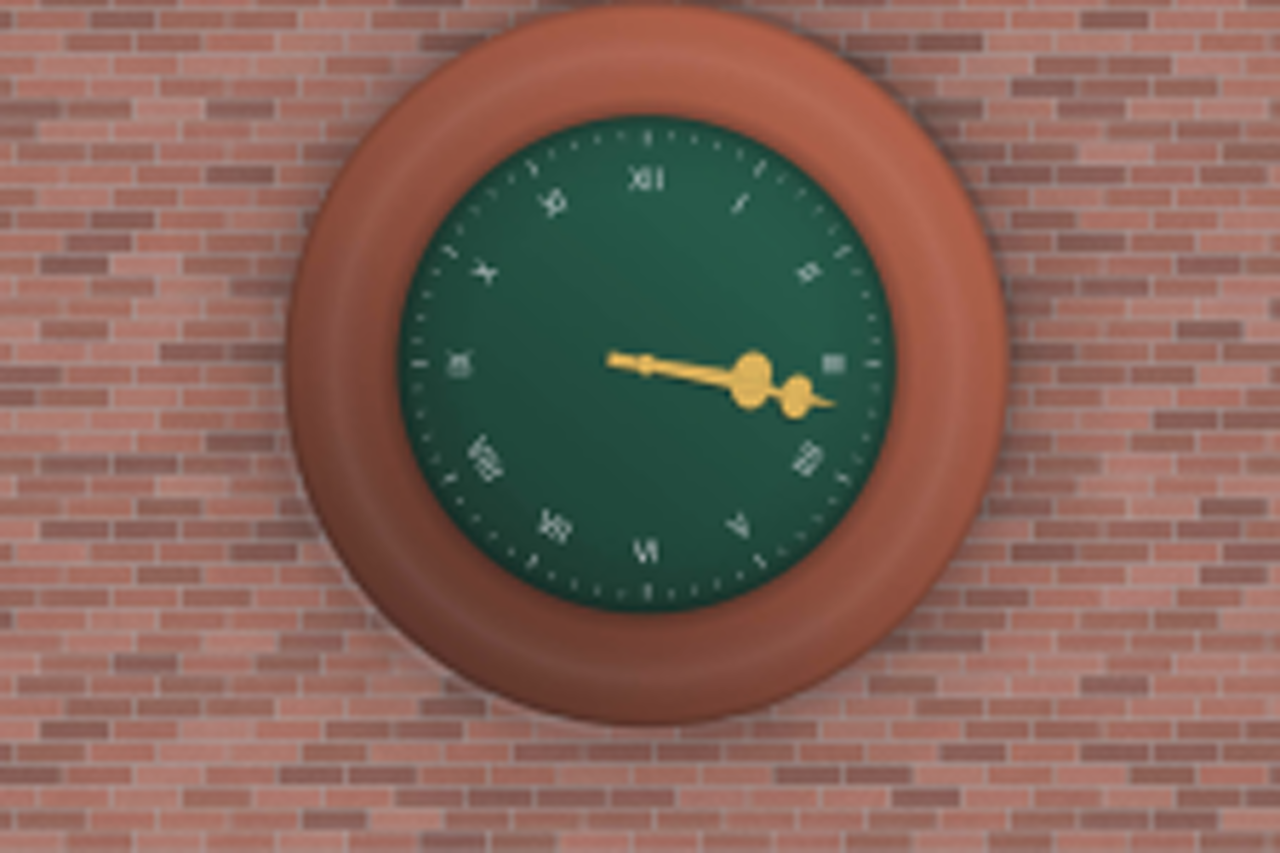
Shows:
3h17
